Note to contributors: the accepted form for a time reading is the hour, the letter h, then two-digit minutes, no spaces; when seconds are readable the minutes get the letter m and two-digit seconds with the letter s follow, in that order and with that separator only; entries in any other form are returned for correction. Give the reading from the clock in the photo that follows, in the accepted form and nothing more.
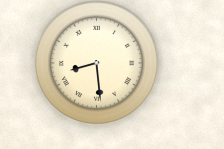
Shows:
8h29
